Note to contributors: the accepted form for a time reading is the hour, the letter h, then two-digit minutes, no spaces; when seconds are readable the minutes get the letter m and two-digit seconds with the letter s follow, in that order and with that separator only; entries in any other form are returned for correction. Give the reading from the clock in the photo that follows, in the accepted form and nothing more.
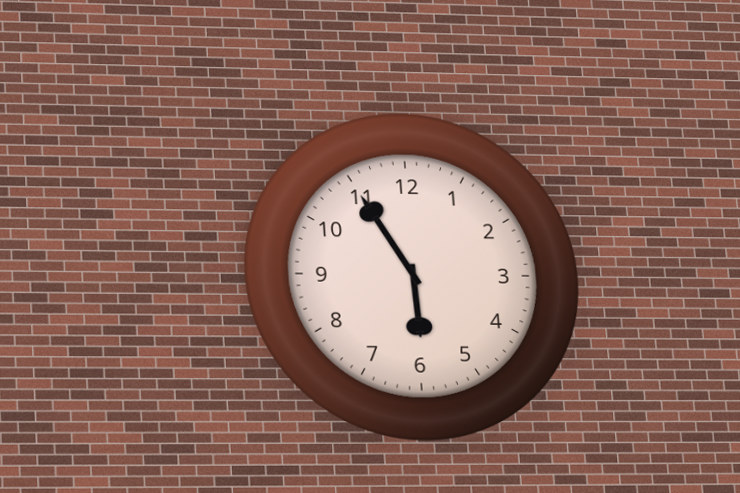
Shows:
5h55
